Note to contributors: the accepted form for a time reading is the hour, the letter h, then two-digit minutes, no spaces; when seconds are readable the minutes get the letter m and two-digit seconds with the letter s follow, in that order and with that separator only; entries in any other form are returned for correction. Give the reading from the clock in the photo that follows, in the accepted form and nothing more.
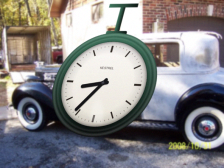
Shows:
8h36
